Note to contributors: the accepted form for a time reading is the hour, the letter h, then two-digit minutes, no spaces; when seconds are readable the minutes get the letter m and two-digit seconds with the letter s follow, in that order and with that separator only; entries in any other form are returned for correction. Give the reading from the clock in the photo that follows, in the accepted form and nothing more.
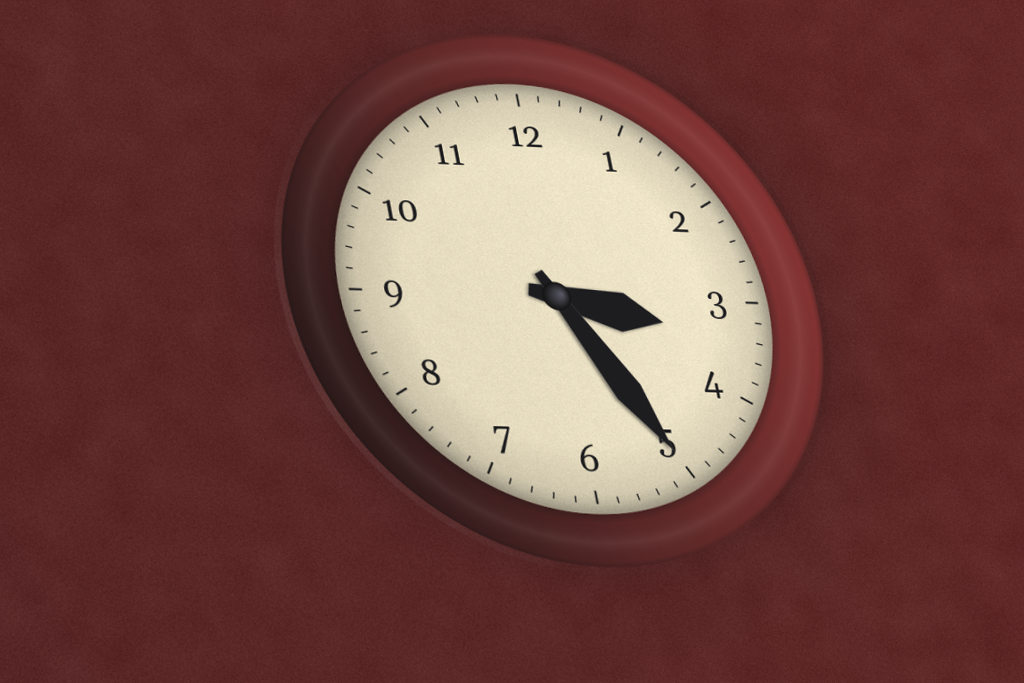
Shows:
3h25
